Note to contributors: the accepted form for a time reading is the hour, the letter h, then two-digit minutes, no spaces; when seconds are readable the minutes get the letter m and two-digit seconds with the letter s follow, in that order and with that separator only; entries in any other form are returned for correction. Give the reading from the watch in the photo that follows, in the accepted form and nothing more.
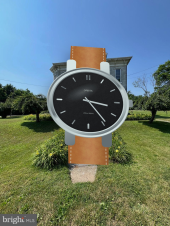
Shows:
3h24
